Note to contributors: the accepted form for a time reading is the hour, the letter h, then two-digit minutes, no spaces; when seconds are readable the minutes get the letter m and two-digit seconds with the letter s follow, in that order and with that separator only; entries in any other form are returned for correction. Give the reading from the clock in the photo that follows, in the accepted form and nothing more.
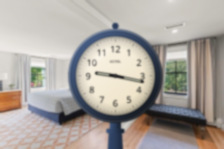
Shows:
9h17
